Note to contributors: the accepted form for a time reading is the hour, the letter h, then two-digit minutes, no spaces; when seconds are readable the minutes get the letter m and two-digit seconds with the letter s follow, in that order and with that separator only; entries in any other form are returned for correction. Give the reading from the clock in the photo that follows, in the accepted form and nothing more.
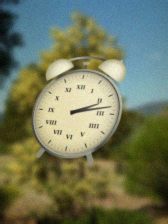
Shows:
2h13
